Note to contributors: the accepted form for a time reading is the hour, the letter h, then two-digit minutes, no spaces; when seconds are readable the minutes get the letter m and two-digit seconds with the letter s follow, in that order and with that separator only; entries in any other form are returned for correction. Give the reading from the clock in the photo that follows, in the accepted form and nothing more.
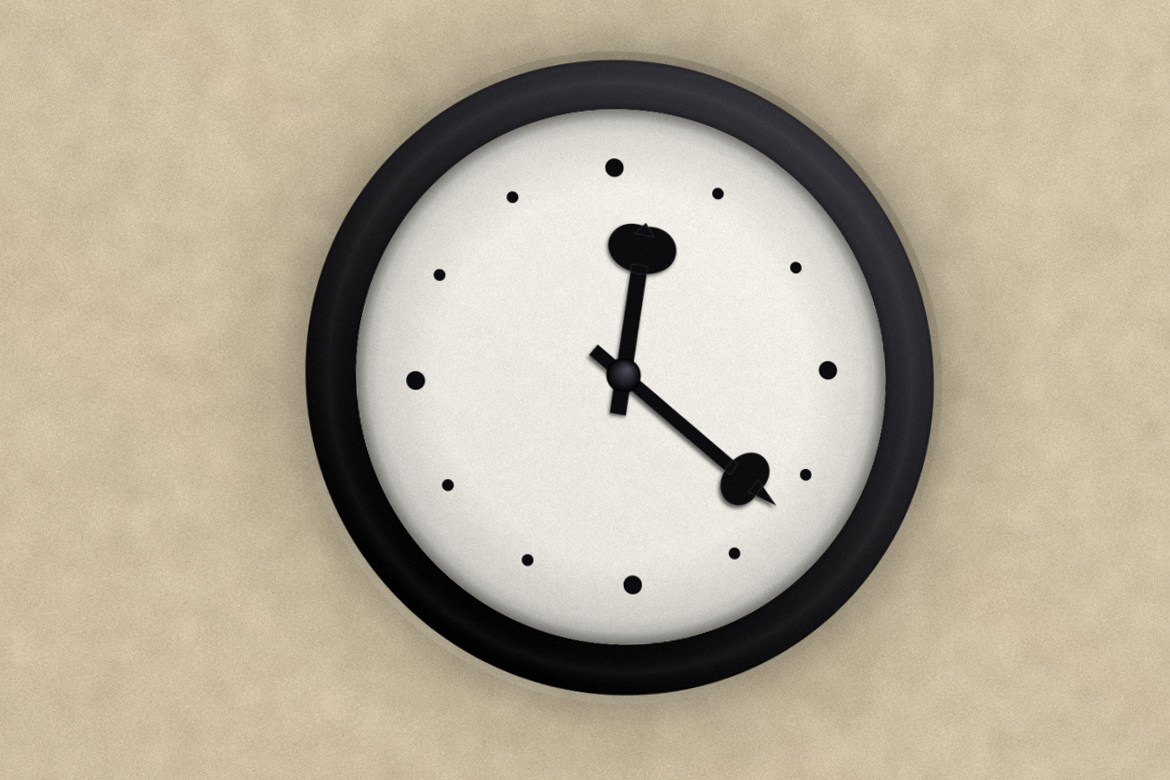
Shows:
12h22
